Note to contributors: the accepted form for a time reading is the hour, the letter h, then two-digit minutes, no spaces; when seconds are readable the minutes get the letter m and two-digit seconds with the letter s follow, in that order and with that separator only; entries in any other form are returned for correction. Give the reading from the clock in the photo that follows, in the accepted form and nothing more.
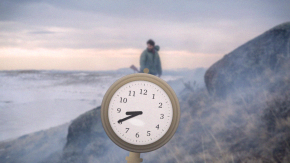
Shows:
8h40
